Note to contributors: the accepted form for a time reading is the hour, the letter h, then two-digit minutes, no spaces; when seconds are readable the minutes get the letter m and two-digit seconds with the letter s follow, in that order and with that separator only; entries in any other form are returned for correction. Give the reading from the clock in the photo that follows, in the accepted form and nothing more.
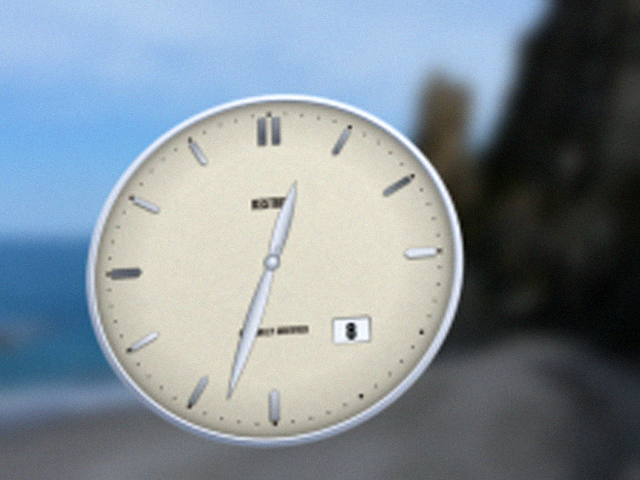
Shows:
12h33
